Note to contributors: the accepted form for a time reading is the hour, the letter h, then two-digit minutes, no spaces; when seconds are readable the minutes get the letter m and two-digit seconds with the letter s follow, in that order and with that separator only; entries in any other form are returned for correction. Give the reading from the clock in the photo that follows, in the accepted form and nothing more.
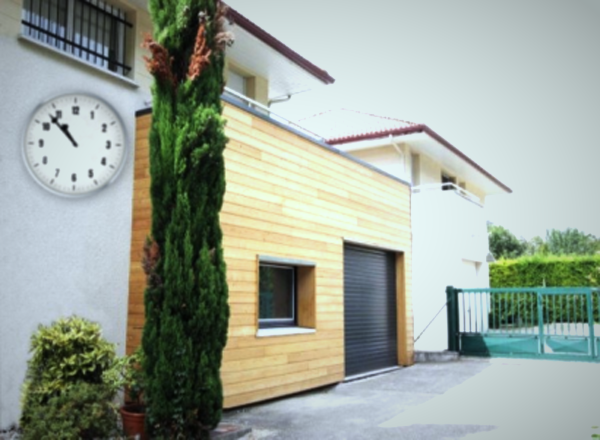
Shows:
10h53
